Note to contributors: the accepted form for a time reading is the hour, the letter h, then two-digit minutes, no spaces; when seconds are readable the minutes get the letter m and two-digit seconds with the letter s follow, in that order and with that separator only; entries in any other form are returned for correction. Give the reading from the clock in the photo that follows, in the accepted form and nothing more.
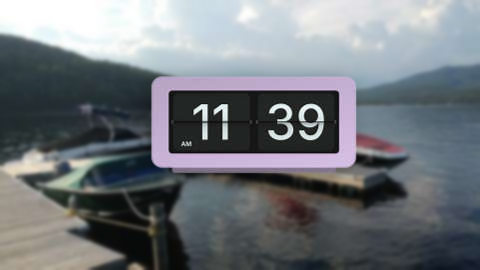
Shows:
11h39
